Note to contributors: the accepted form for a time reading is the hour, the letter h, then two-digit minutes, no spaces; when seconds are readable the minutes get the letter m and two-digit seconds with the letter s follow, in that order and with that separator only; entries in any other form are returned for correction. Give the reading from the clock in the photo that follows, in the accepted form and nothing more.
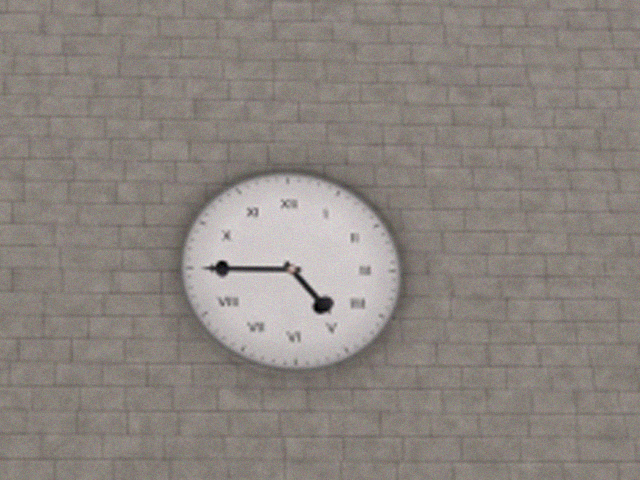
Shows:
4h45
